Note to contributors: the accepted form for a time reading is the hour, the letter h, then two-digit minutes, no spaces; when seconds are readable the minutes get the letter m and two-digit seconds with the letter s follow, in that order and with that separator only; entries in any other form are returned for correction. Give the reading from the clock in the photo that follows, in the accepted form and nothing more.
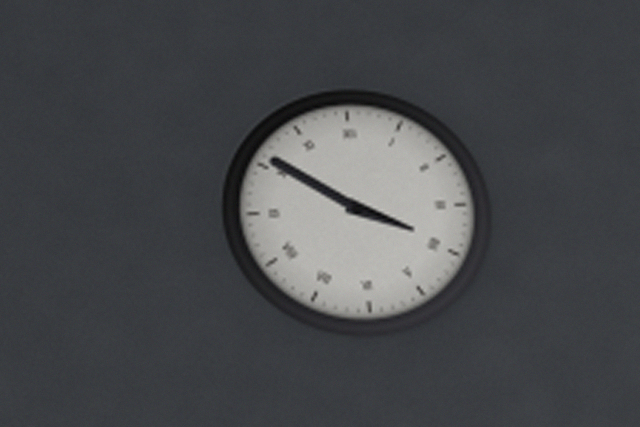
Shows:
3h51
